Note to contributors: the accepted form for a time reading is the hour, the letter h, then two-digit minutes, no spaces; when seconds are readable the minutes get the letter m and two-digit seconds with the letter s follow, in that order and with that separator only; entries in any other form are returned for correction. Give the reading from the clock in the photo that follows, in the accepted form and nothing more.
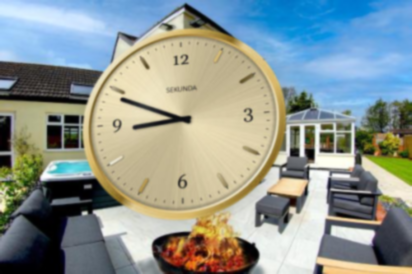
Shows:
8h49
